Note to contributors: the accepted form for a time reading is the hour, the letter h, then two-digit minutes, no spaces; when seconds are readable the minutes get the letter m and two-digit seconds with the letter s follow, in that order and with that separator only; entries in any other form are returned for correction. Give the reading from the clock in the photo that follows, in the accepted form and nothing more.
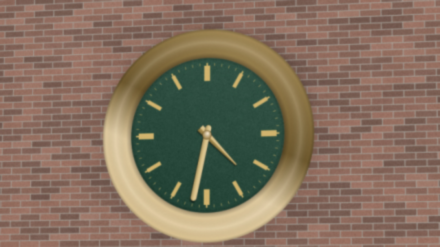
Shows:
4h32
